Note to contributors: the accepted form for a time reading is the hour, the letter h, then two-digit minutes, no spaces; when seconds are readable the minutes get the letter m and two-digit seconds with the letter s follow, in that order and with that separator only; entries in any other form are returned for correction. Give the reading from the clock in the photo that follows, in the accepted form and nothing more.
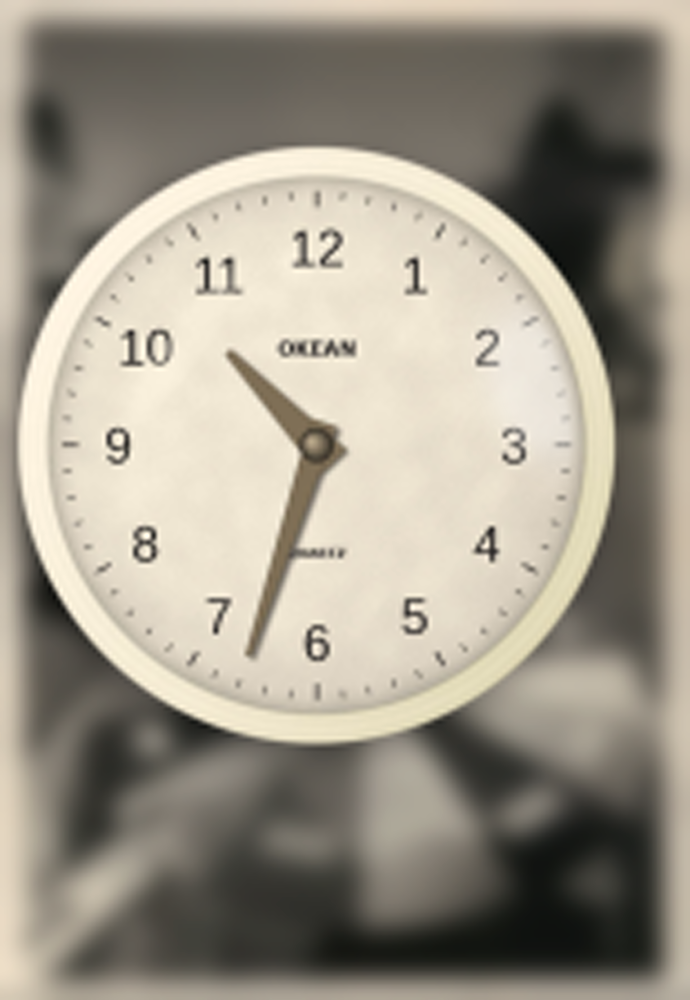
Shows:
10h33
